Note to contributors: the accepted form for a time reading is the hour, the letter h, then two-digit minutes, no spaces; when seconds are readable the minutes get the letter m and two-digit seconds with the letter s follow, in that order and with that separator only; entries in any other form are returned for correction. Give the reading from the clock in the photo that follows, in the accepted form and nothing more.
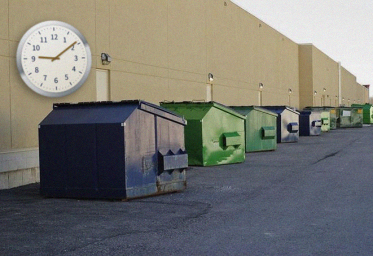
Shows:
9h09
